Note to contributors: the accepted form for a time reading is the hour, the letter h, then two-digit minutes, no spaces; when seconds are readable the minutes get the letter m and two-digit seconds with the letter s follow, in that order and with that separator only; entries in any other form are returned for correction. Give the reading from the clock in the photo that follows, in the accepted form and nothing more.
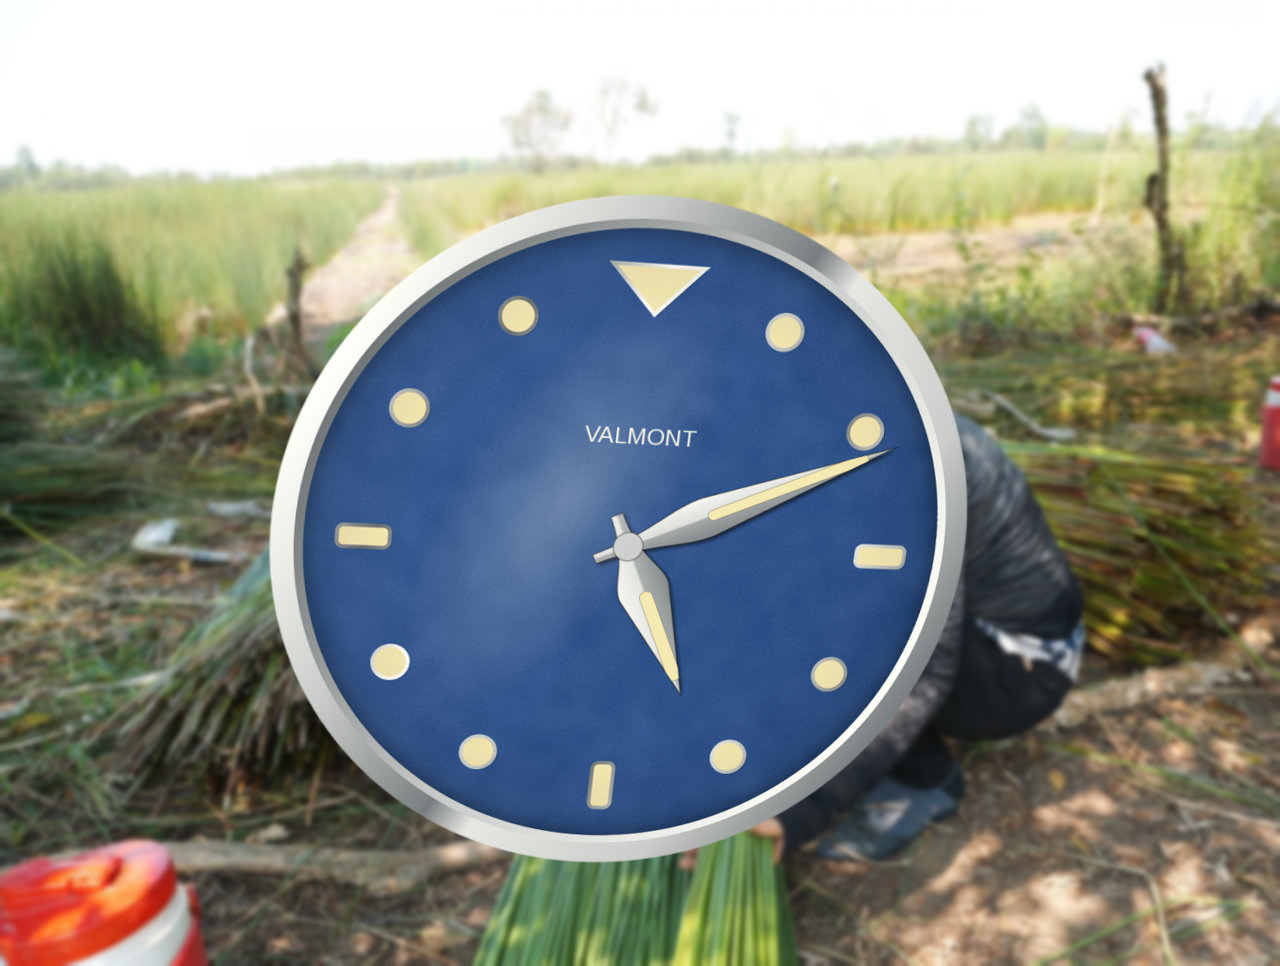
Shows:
5h11
